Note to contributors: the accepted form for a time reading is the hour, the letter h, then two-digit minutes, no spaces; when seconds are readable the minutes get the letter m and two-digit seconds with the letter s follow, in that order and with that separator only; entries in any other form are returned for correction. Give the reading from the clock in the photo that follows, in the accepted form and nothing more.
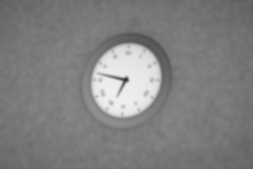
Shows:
6h47
